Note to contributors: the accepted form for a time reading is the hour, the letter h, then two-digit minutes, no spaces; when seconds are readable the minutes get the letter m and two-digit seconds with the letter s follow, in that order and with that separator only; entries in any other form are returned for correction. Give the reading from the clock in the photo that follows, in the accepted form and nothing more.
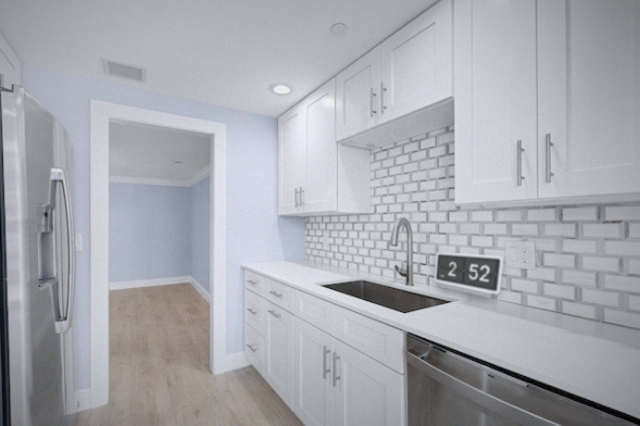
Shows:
2h52
